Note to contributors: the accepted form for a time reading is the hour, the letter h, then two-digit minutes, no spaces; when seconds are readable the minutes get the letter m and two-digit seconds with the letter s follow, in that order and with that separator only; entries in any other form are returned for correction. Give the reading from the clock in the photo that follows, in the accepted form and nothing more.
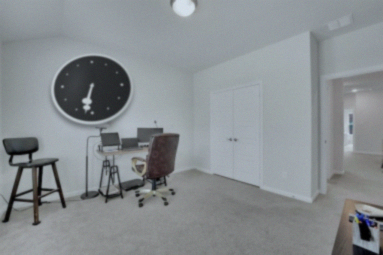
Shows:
6h32
